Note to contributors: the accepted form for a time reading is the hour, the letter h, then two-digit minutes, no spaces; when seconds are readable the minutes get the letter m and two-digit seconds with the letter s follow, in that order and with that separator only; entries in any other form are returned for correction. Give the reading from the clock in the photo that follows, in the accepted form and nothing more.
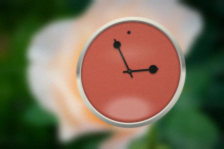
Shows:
2h56
